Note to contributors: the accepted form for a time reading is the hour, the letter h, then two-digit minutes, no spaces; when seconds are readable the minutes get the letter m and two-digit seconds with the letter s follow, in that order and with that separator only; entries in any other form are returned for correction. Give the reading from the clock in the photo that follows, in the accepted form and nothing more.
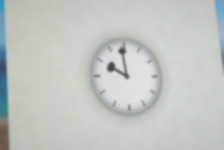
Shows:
9h59
